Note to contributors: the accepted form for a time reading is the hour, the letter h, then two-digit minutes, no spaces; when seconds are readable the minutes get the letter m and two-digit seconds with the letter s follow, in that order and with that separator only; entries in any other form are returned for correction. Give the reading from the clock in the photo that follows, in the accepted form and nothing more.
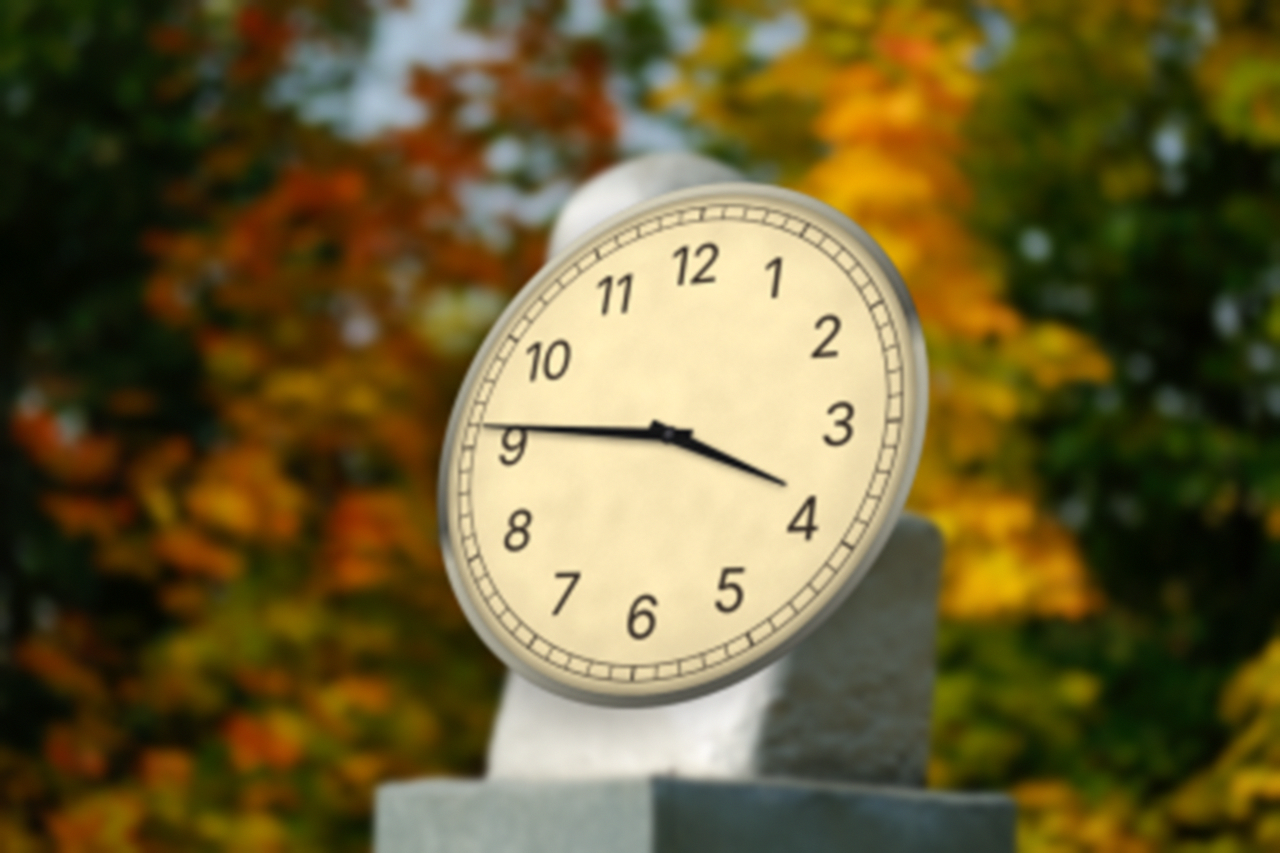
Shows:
3h46
